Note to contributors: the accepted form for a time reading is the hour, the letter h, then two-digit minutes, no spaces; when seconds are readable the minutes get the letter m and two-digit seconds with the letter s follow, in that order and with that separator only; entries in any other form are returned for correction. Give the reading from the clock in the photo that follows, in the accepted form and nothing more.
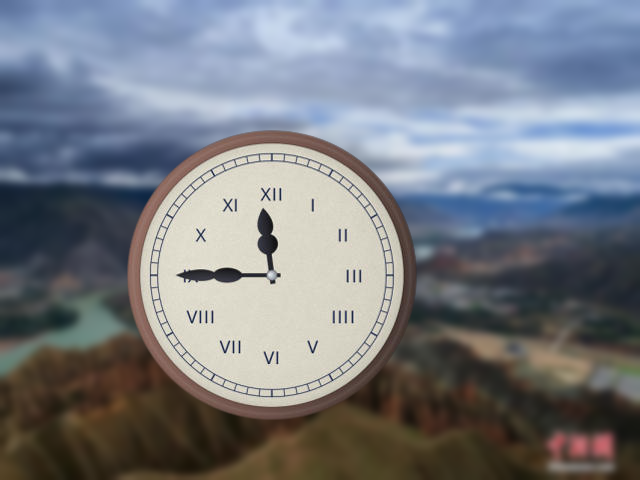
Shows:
11h45
